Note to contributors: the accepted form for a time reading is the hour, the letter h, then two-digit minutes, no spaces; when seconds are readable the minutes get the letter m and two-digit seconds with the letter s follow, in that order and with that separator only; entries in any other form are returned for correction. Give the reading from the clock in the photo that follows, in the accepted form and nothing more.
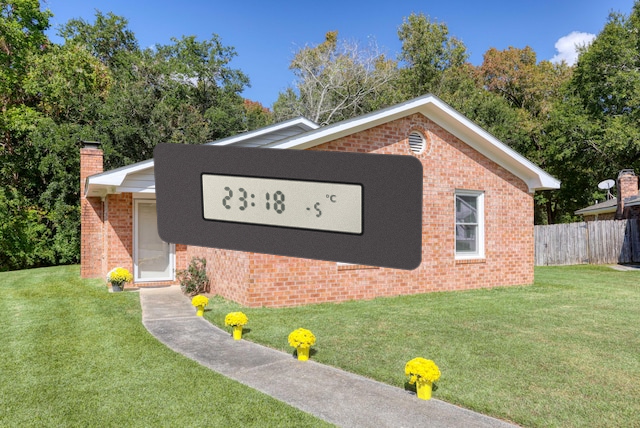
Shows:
23h18
